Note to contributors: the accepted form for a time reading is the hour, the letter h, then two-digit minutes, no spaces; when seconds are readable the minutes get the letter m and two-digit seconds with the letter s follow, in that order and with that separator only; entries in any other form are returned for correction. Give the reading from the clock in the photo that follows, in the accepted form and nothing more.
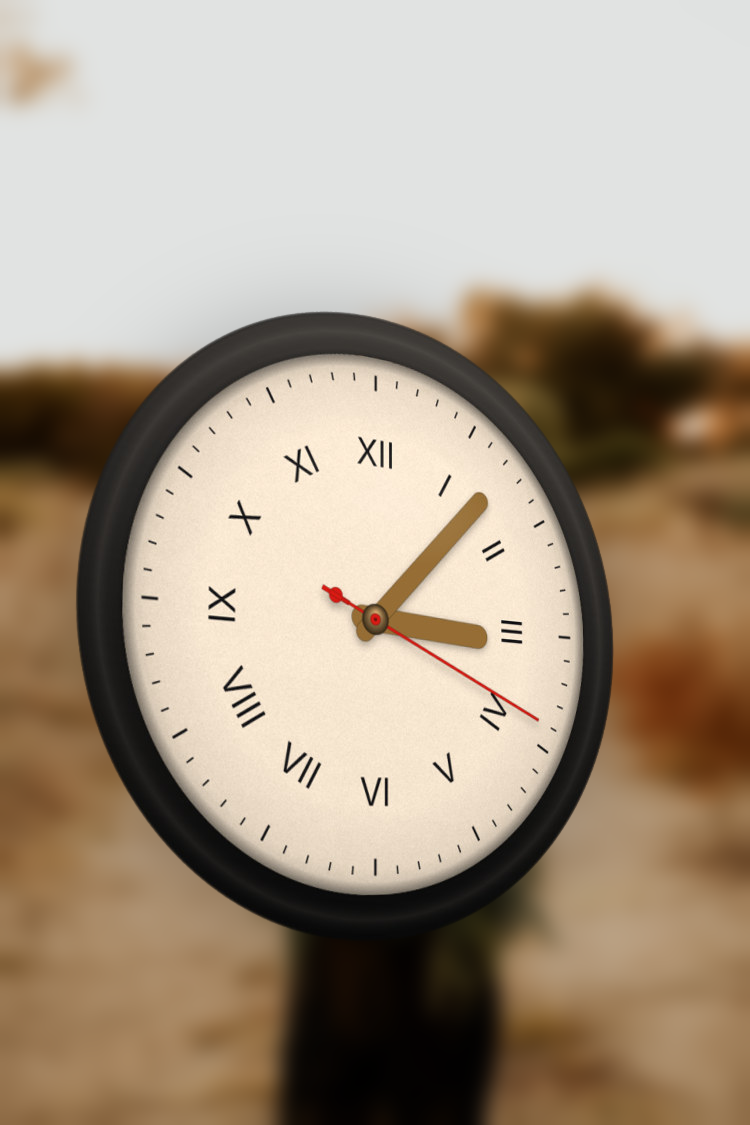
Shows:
3h07m19s
